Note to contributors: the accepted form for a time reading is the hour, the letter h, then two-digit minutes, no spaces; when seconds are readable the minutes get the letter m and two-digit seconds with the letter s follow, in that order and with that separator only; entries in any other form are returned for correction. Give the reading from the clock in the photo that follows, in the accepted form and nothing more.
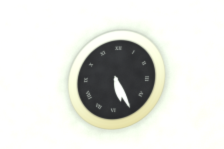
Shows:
5h25
